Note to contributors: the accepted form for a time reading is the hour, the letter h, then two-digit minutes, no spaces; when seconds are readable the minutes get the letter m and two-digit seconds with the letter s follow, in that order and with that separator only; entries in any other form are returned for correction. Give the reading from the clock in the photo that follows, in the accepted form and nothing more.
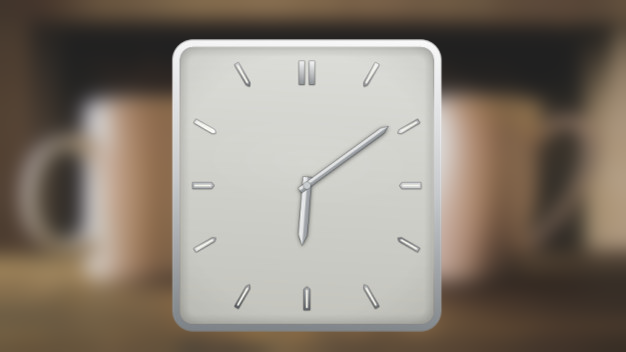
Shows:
6h09
